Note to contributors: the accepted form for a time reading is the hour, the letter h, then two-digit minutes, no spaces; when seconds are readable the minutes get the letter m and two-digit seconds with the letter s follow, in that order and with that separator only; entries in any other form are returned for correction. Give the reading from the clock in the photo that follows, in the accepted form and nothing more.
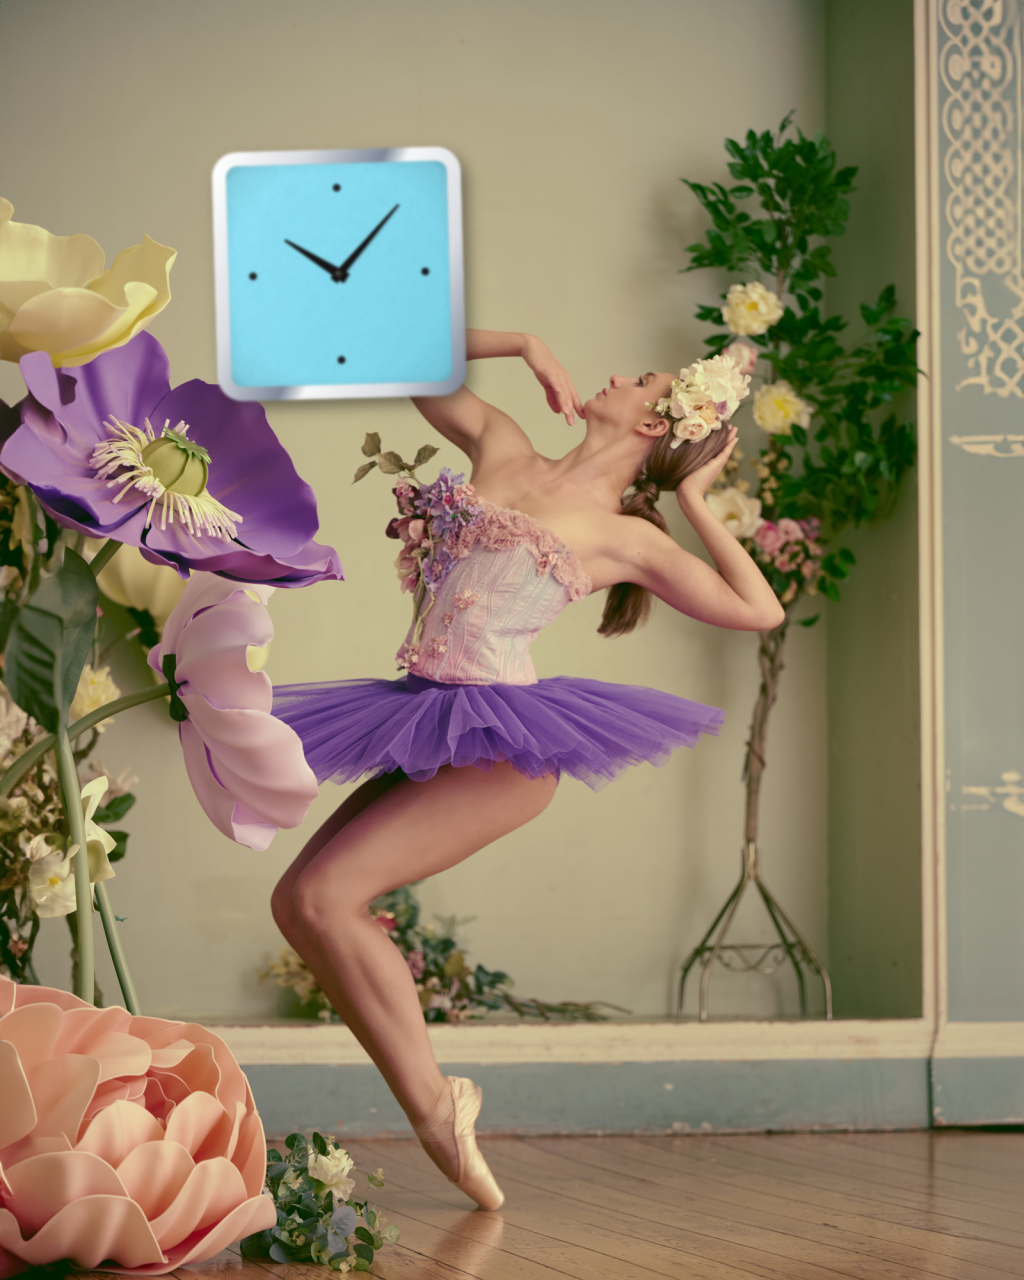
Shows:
10h07
